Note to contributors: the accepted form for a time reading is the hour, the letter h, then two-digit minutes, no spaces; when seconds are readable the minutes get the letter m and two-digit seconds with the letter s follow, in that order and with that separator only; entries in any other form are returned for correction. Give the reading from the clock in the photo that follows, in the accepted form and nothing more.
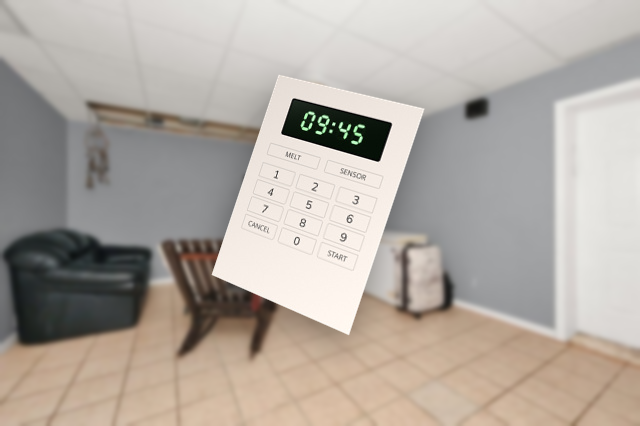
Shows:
9h45
